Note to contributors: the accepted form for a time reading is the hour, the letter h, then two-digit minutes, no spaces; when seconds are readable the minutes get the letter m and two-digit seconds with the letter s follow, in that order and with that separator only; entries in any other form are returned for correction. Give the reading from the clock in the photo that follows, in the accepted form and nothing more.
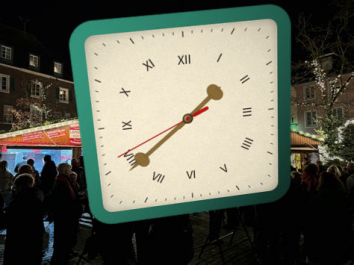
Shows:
1h38m41s
